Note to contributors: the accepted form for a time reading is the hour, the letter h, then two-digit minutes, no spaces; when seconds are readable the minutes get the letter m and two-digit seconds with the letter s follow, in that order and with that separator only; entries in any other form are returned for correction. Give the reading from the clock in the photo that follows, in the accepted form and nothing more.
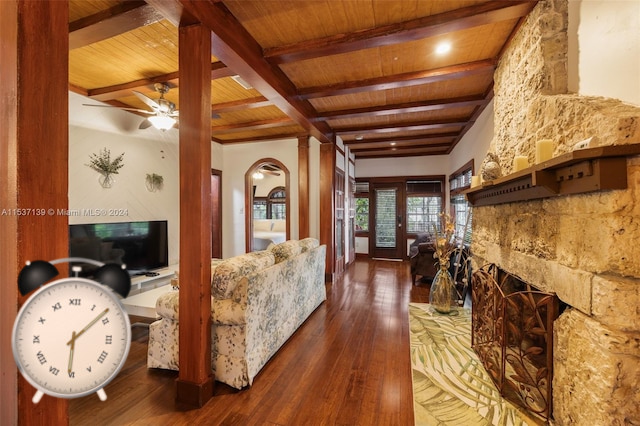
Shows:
6h08
